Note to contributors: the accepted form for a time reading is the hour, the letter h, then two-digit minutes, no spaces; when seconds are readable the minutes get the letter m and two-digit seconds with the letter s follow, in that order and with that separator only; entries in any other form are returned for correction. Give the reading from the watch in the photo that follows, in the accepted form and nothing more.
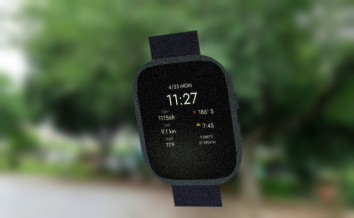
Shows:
11h27
